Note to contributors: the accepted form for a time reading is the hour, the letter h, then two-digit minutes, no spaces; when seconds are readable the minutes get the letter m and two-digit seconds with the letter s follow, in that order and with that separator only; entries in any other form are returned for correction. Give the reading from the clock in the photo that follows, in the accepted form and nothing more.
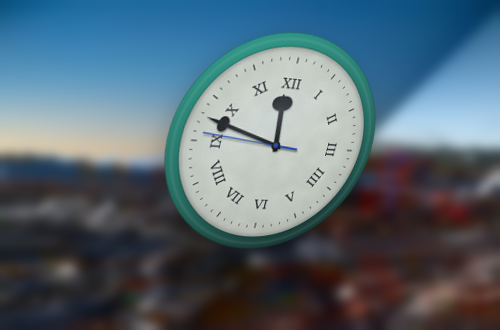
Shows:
11h47m46s
